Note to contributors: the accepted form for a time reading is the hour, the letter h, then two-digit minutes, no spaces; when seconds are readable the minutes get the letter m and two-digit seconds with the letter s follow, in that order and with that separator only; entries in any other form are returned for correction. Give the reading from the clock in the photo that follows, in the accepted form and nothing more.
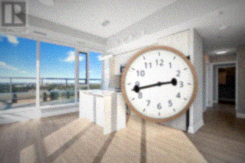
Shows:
2h43
